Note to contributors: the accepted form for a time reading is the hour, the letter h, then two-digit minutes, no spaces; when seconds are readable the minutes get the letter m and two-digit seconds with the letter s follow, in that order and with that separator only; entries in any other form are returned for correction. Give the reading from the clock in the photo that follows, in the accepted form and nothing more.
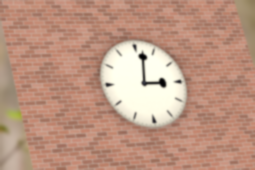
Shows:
3h02
